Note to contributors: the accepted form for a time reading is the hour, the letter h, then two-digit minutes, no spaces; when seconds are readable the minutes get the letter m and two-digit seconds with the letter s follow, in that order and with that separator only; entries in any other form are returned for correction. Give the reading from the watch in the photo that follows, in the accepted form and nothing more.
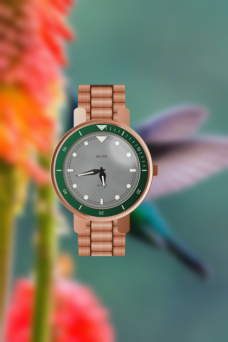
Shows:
5h43
